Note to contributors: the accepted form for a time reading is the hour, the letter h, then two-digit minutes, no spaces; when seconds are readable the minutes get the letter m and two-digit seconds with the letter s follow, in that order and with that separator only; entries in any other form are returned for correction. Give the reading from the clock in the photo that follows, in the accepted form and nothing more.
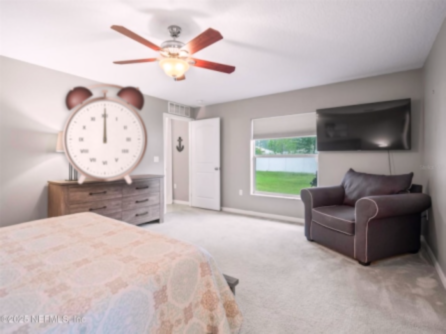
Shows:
12h00
